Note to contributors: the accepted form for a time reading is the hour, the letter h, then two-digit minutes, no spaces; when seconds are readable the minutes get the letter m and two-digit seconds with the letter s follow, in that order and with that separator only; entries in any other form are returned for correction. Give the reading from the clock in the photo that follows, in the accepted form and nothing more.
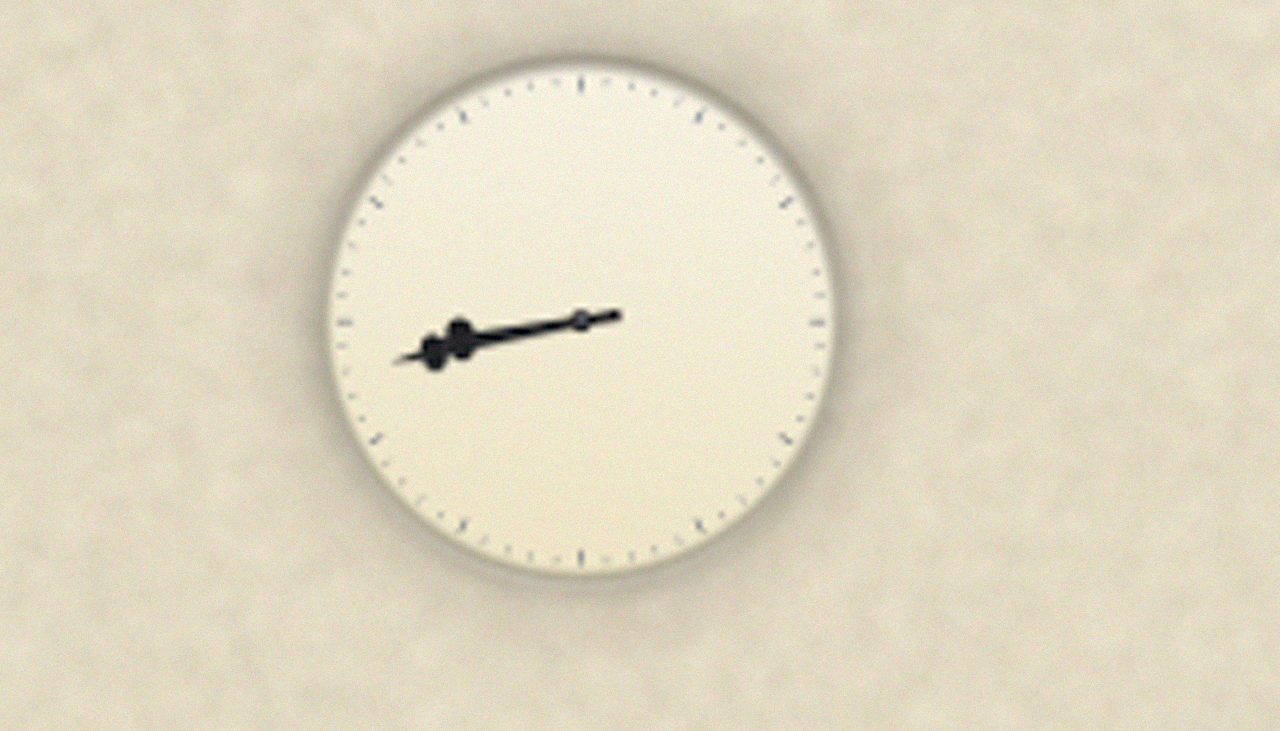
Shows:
8h43
